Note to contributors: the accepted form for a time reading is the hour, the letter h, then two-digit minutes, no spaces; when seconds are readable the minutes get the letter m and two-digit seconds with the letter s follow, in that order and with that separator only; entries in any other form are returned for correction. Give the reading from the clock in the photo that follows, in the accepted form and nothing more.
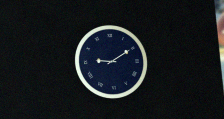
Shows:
9h10
